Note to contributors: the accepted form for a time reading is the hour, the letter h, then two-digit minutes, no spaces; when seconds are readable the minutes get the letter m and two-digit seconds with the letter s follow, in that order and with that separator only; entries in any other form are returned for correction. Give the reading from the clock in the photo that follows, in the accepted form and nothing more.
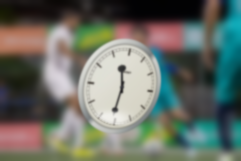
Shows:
11h31
